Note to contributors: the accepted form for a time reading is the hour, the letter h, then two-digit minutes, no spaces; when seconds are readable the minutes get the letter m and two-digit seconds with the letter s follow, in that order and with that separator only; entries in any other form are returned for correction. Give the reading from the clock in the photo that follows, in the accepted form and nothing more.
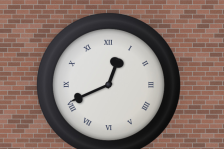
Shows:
12h41
